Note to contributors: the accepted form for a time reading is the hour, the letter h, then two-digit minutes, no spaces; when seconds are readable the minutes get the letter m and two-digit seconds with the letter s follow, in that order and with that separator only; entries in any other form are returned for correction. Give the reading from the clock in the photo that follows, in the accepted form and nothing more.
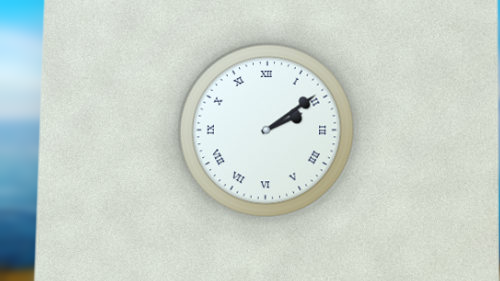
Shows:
2h09
